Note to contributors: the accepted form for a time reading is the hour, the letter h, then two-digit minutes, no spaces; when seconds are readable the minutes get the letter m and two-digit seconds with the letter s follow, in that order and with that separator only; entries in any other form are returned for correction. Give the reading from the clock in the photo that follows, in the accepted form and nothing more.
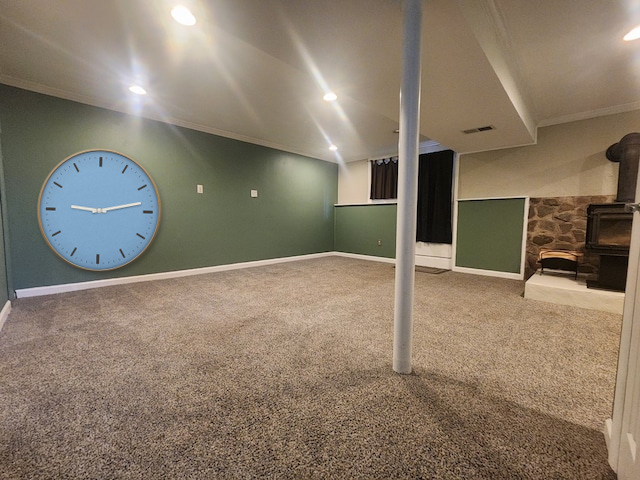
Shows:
9h13
